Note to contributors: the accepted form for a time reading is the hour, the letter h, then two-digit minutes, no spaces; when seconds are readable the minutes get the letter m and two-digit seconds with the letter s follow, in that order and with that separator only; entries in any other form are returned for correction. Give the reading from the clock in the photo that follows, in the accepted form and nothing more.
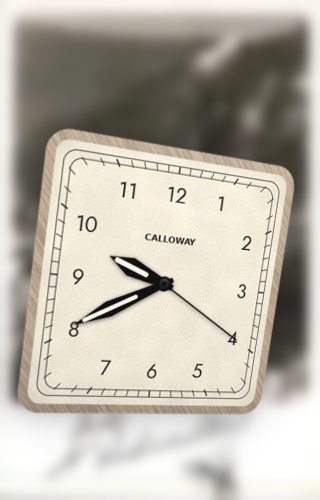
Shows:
9h40m20s
